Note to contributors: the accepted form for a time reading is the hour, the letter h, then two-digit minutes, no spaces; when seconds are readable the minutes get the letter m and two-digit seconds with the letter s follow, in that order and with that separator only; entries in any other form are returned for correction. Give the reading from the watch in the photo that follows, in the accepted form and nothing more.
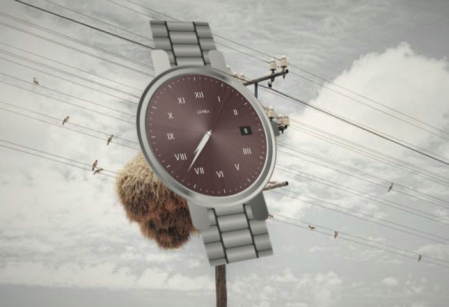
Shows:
7h37
